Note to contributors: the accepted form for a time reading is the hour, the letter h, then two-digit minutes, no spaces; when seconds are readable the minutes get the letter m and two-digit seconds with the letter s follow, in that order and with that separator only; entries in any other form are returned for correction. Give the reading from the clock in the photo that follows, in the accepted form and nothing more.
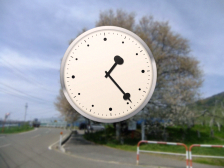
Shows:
1h24
